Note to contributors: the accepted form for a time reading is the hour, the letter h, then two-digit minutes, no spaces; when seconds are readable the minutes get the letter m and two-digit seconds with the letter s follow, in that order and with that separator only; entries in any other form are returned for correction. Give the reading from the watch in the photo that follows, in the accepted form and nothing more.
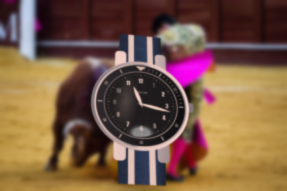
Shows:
11h17
